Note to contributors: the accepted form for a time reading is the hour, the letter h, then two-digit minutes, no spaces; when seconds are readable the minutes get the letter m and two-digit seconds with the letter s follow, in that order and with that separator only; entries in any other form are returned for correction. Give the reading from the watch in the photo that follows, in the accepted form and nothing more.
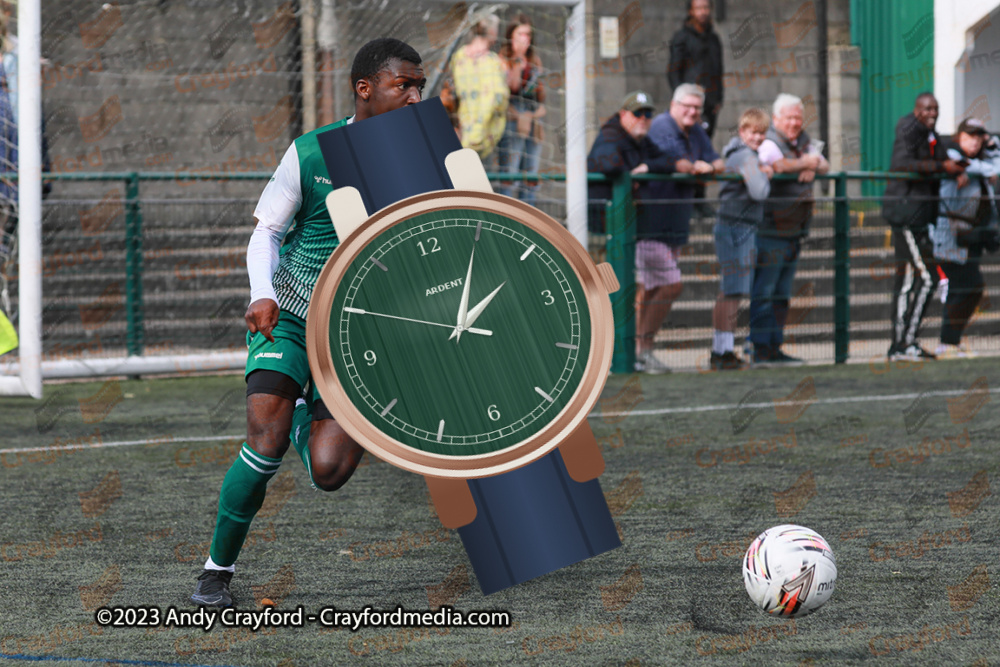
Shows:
2h04m50s
